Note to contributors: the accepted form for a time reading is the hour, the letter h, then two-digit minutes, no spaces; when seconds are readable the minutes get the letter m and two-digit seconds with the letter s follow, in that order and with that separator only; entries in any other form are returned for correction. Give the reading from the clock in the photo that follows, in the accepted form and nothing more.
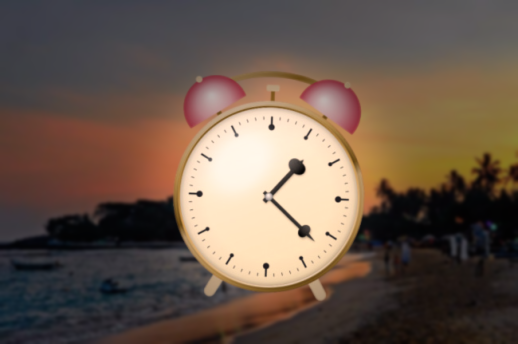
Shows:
1h22
